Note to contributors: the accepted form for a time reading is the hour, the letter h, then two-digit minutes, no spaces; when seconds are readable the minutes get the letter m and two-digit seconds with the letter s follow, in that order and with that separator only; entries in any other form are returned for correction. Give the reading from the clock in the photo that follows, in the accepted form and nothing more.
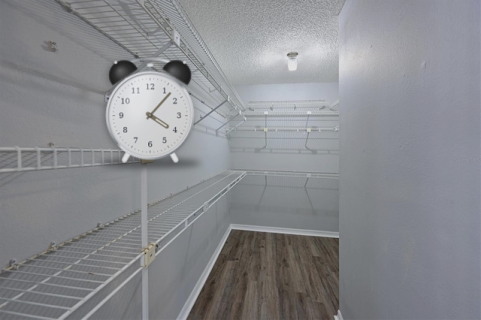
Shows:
4h07
